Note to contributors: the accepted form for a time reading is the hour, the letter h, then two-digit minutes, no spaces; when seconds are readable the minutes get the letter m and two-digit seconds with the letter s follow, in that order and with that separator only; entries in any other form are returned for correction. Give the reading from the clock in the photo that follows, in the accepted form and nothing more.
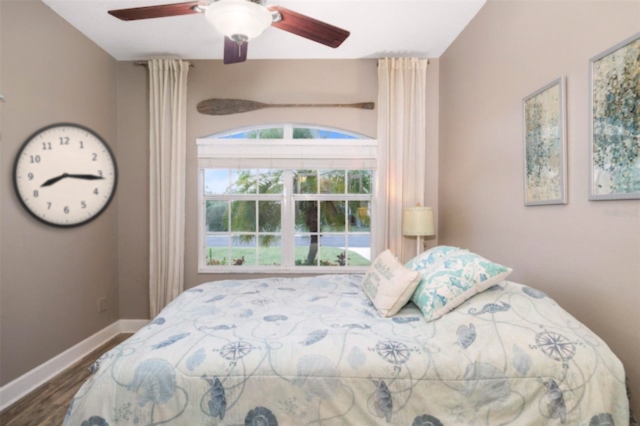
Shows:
8h16
